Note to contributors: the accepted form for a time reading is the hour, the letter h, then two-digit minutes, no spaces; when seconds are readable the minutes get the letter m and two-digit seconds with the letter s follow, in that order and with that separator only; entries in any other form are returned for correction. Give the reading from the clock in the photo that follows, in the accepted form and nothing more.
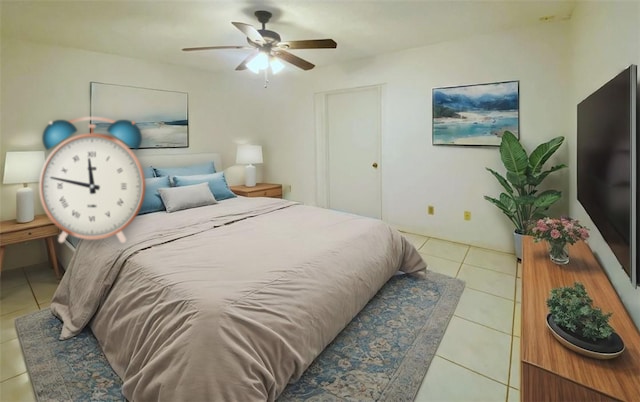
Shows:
11h47
